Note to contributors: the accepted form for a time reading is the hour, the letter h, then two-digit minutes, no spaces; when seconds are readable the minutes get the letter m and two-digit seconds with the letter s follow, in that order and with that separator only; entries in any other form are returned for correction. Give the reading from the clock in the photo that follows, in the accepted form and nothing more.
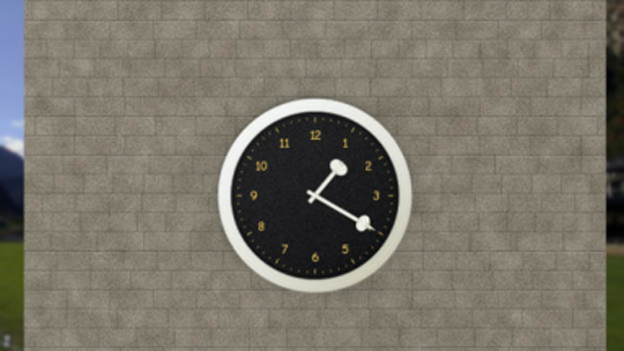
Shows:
1h20
